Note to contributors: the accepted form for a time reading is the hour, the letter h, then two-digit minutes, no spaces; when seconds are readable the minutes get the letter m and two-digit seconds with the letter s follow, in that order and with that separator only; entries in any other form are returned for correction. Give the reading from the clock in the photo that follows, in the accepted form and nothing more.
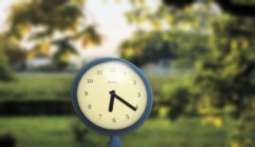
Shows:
6h21
